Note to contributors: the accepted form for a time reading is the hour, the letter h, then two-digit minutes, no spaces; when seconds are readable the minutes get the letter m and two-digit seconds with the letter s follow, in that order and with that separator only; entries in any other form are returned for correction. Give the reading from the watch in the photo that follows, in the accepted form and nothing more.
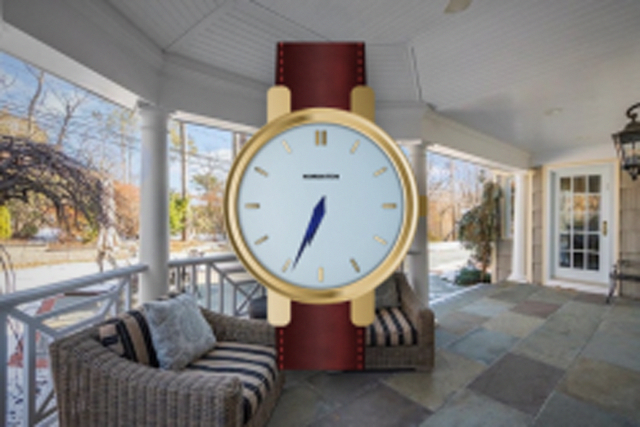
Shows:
6h34
